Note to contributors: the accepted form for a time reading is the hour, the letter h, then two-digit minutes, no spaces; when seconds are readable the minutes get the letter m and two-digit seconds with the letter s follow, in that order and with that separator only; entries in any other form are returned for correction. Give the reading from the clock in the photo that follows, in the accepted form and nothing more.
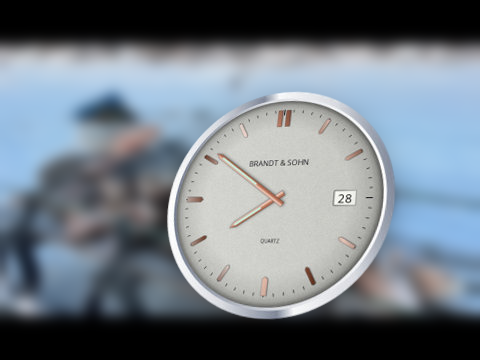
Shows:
7h51
